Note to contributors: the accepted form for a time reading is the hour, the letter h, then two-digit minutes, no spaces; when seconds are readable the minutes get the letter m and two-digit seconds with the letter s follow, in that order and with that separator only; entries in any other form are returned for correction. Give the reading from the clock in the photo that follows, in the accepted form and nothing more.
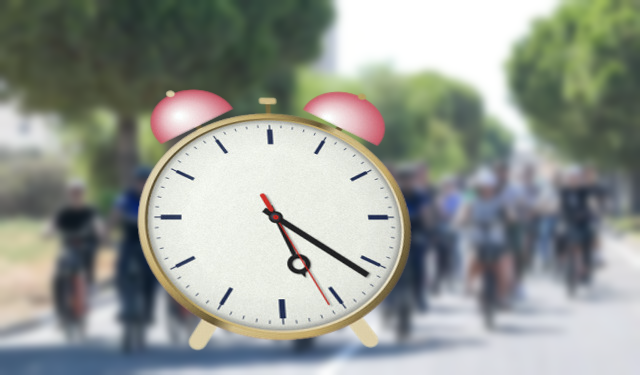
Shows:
5h21m26s
